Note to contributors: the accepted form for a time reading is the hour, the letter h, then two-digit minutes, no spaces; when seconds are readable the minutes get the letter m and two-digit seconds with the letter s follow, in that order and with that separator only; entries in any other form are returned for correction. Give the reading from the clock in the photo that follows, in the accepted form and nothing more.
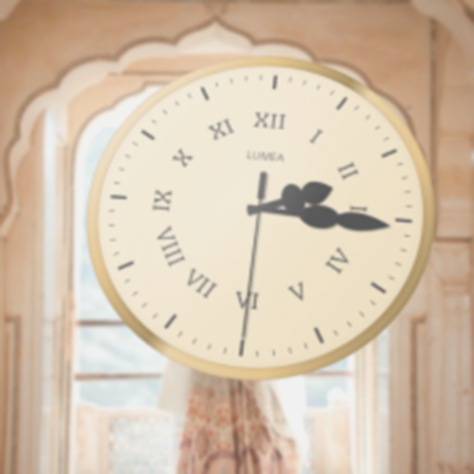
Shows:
2h15m30s
